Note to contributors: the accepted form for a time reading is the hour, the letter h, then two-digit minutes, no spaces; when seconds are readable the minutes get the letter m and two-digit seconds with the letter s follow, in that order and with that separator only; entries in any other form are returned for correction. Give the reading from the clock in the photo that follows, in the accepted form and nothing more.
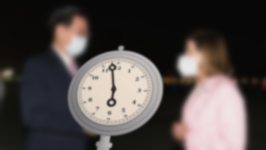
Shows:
5h58
